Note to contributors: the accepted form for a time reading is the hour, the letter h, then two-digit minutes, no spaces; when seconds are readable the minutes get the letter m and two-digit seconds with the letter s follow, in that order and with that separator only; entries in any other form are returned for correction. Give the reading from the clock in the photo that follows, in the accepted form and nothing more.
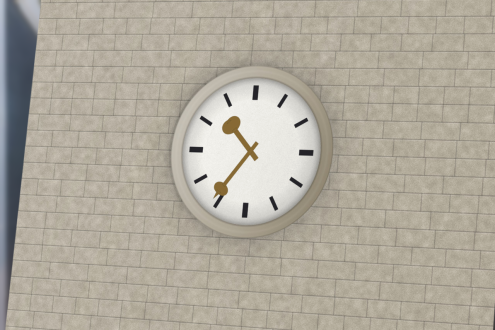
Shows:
10h36
